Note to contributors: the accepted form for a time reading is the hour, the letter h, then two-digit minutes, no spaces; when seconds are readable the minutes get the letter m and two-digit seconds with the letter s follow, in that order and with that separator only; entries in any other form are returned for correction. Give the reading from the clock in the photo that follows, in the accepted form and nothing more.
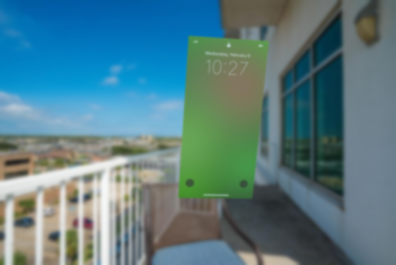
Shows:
10h27
